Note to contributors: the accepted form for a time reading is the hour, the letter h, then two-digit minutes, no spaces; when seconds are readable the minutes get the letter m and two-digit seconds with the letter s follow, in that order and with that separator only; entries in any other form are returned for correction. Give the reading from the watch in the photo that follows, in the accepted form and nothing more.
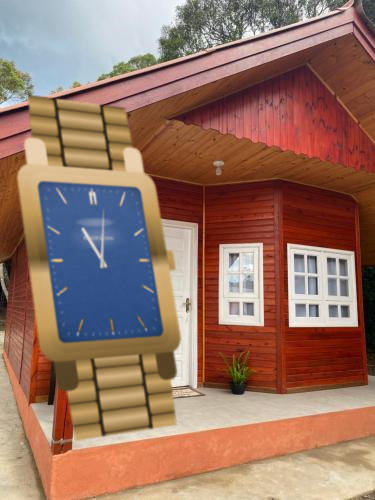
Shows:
11h02
